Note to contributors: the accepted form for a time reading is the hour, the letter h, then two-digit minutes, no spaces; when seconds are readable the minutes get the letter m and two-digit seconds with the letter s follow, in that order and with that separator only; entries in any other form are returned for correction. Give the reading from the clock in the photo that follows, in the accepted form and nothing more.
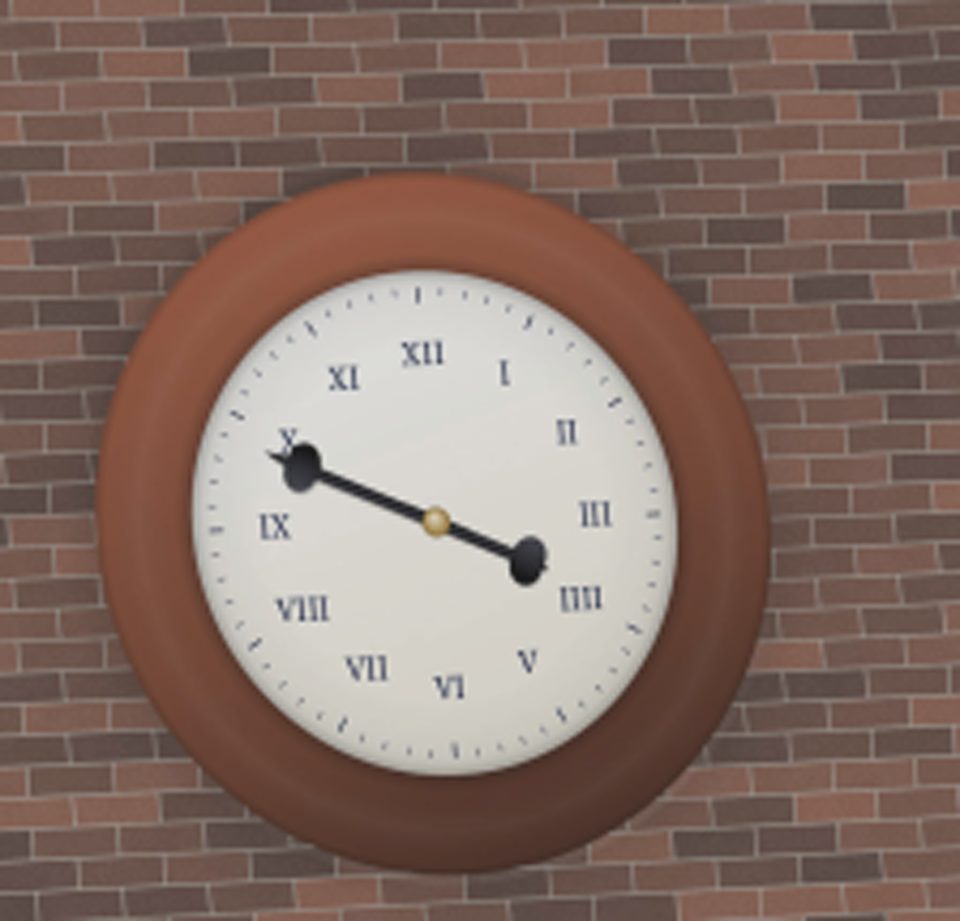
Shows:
3h49
